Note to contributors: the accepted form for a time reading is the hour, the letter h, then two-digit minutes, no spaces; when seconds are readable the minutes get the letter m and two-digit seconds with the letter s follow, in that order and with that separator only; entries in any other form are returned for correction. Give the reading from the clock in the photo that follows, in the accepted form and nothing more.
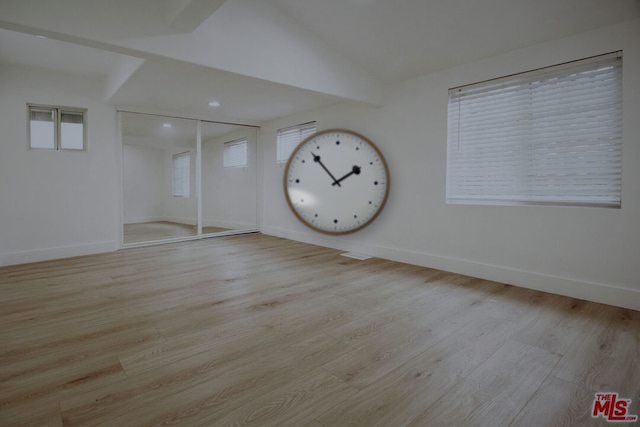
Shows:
1h53
